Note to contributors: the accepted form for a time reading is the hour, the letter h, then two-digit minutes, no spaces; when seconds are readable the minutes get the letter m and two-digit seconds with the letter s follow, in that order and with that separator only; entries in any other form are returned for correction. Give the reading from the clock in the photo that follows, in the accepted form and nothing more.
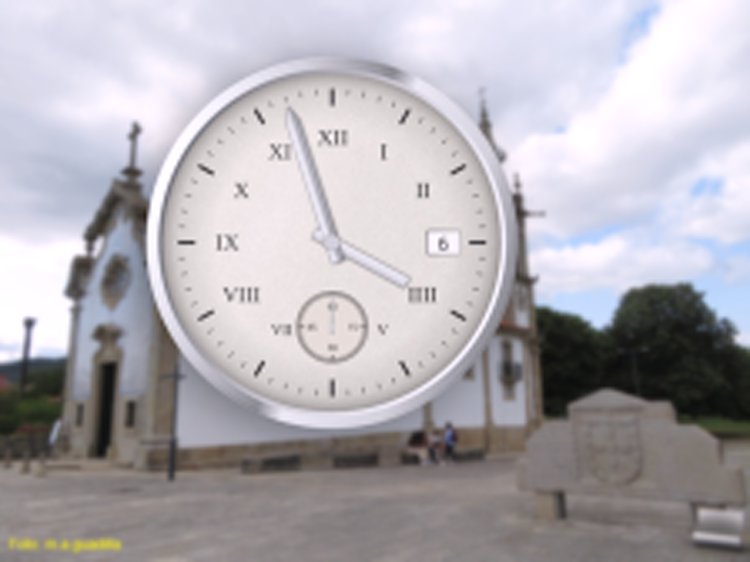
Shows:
3h57
